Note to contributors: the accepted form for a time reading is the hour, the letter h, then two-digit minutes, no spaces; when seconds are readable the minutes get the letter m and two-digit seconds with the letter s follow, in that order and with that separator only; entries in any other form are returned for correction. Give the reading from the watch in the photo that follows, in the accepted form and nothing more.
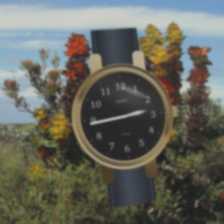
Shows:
2h44
